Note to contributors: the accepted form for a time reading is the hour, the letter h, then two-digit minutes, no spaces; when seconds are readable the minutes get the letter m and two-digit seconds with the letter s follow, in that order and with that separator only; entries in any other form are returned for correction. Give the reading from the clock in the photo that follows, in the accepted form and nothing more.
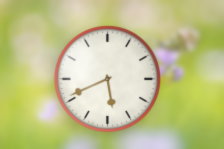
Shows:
5h41
